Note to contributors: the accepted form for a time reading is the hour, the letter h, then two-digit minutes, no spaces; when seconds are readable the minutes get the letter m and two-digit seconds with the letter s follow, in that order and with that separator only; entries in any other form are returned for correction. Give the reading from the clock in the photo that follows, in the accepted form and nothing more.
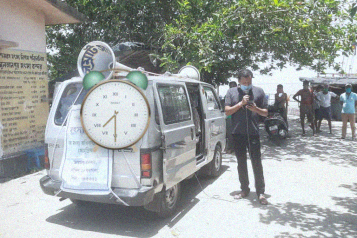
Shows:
7h30
